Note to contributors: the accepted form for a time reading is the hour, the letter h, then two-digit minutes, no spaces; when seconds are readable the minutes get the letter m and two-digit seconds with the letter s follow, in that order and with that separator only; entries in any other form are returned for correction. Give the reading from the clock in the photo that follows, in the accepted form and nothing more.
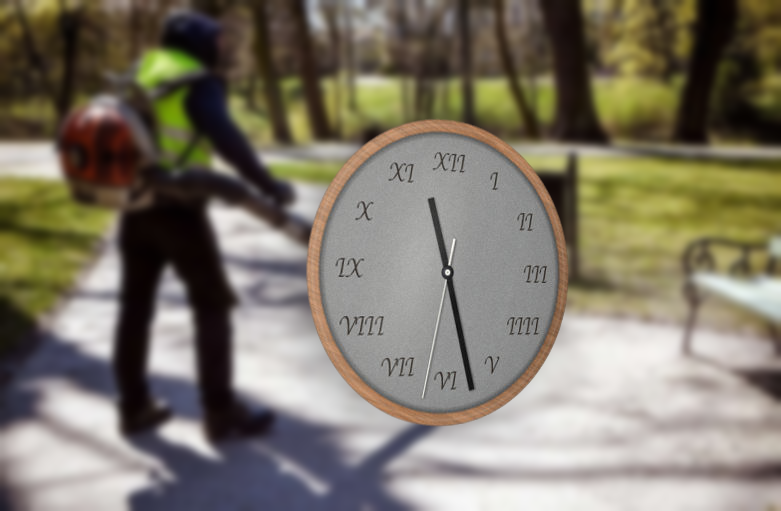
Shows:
11h27m32s
